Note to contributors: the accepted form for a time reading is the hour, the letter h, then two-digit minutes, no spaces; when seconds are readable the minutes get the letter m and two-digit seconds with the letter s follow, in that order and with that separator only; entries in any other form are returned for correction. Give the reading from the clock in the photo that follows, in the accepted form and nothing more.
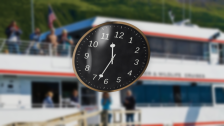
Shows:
11h33
